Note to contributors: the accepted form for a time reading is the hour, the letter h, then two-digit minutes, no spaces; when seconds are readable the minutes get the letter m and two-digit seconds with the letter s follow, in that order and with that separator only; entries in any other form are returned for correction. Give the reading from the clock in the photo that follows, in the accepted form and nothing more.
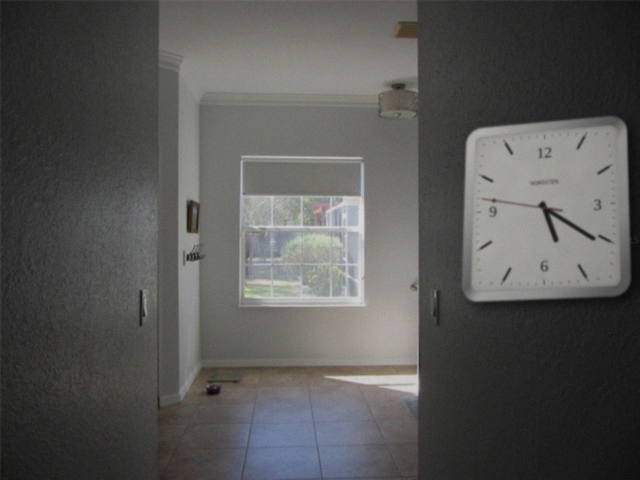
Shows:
5h20m47s
